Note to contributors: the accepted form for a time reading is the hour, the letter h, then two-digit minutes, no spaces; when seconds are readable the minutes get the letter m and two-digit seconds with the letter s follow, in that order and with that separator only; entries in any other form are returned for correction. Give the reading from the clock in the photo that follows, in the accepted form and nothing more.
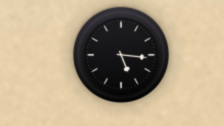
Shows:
5h16
